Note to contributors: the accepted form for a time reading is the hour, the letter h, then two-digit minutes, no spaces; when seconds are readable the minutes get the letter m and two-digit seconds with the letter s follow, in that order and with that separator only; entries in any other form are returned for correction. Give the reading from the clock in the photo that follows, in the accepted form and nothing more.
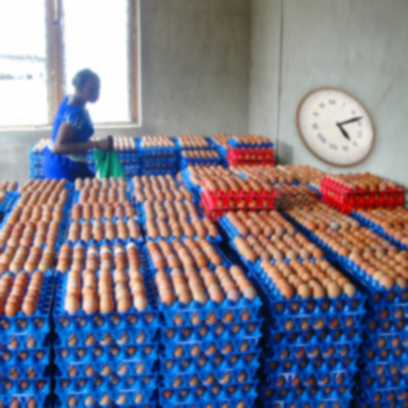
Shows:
5h13
